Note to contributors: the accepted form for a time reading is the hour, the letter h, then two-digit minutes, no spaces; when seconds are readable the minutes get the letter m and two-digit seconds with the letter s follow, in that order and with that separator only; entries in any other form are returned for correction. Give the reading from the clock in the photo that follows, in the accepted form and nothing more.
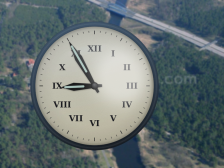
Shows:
8h55
